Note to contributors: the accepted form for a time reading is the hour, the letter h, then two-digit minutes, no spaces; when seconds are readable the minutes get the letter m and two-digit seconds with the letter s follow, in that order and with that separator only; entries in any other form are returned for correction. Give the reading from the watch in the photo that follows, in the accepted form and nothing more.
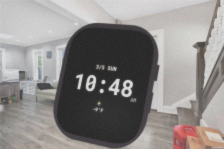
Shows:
10h48
